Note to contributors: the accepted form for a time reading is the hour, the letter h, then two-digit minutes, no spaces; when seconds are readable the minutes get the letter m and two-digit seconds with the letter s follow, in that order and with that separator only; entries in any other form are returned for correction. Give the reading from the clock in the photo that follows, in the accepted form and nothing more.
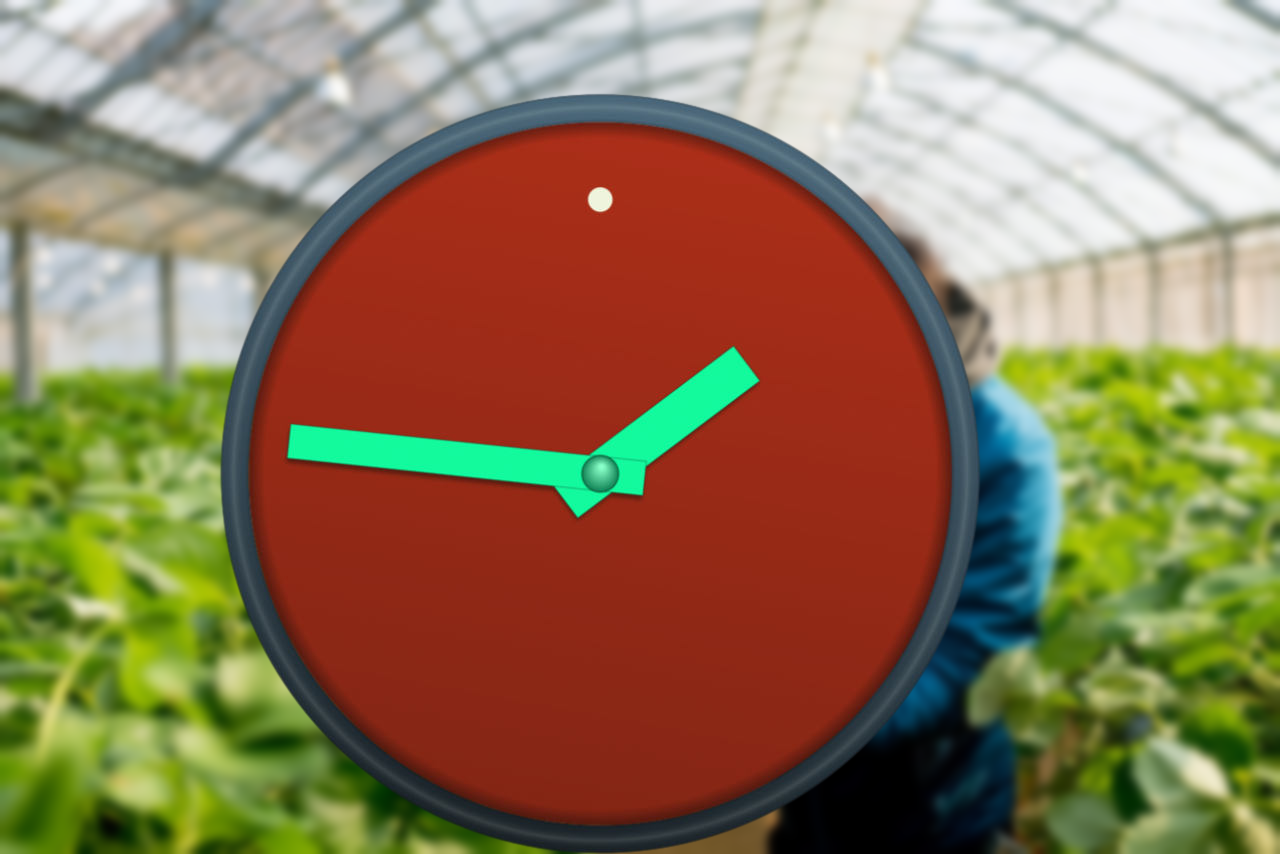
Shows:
1h46
